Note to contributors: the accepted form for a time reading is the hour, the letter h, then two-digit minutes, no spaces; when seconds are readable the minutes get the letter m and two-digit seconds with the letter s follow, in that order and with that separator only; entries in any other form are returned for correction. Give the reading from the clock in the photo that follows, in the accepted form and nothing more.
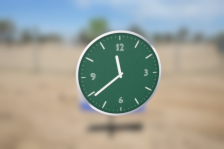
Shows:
11h39
